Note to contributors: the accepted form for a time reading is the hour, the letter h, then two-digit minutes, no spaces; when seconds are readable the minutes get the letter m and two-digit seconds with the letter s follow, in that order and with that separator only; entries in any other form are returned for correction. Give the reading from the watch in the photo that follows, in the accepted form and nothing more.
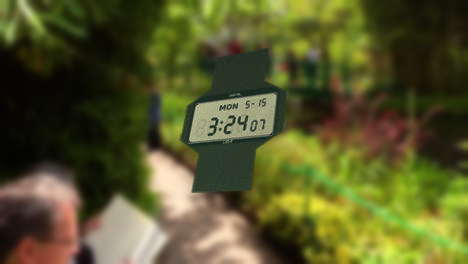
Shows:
3h24m07s
